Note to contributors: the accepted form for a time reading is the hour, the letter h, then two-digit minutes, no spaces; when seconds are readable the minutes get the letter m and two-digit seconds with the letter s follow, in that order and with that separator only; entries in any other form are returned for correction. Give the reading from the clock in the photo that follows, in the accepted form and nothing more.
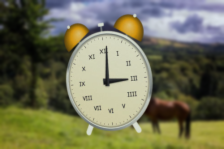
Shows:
3h01
